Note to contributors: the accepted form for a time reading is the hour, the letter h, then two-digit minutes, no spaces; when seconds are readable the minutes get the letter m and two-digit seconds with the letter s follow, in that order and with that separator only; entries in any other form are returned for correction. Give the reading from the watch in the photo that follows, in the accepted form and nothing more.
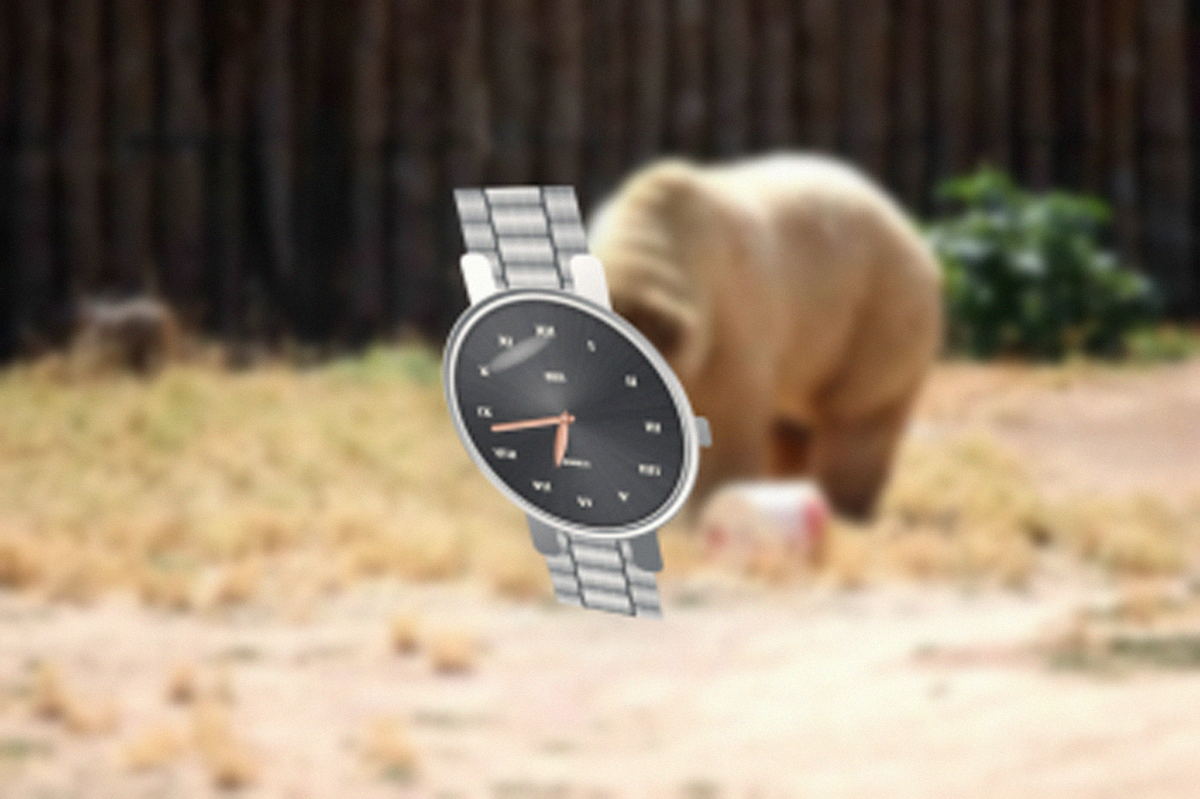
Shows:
6h43
